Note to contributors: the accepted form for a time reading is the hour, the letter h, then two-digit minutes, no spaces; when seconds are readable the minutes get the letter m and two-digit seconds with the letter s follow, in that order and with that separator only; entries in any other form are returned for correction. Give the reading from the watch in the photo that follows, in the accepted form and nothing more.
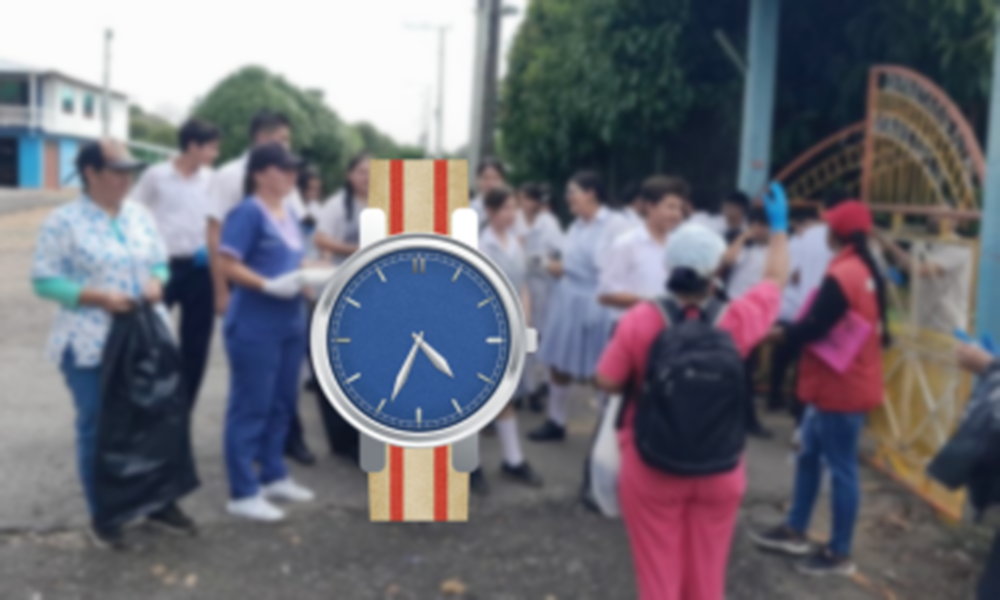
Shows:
4h34
